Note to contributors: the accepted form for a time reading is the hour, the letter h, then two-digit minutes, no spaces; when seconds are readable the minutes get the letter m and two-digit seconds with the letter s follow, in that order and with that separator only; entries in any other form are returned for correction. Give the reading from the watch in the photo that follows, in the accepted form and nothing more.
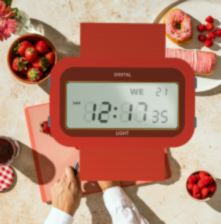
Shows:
12h17m35s
